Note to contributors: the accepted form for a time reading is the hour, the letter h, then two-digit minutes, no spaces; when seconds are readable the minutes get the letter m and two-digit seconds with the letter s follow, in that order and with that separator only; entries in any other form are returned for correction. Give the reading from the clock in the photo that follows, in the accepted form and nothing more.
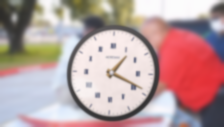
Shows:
1h19
